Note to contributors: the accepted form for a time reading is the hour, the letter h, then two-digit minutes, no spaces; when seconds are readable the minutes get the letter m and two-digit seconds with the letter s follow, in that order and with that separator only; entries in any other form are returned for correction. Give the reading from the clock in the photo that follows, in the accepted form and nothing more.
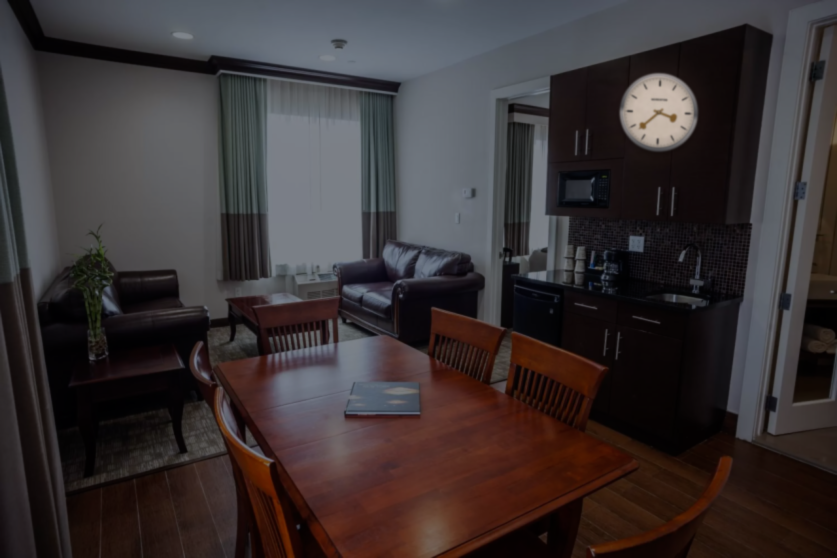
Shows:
3h38
